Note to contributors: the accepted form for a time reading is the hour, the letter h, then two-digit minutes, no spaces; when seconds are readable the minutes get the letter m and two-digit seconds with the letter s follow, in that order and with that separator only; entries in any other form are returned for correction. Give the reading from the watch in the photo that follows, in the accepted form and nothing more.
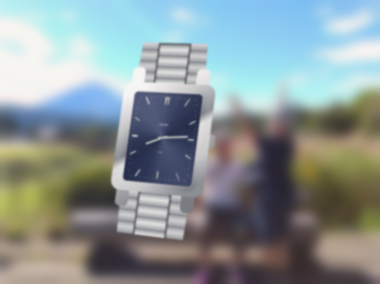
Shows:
8h14
